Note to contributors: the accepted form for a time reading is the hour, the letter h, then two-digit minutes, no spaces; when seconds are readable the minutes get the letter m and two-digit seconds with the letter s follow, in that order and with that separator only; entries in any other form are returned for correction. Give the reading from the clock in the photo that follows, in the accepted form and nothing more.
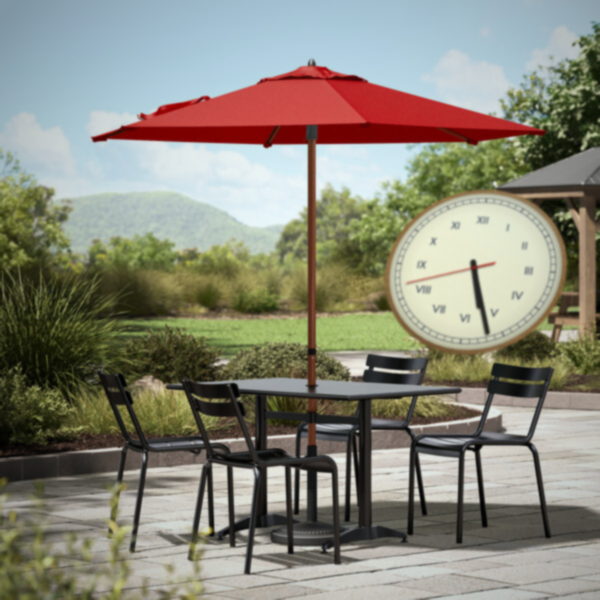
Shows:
5h26m42s
